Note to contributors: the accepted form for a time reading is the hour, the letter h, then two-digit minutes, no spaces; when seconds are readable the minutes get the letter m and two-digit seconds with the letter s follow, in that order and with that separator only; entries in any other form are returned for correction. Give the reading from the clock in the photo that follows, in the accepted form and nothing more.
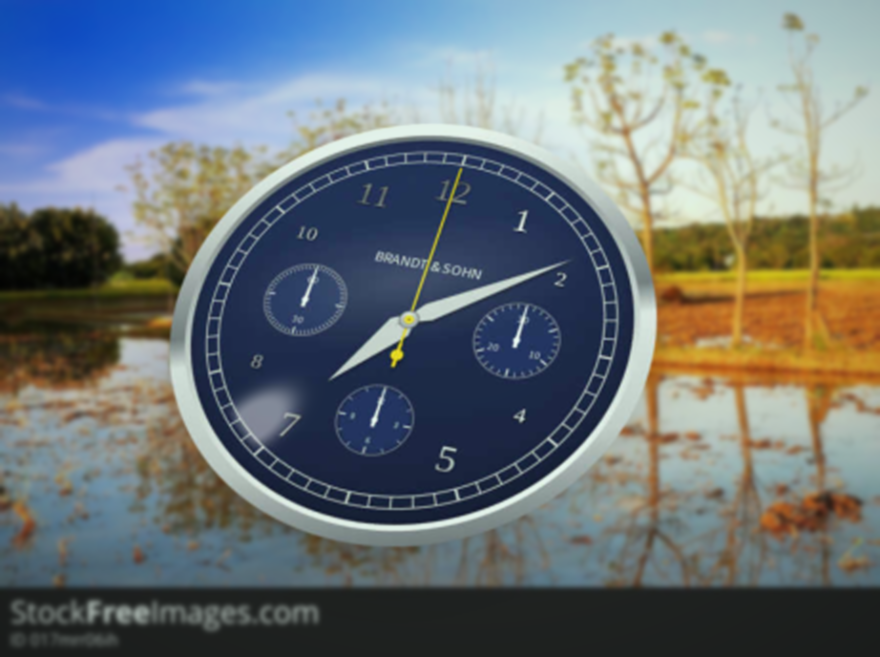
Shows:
7h09
